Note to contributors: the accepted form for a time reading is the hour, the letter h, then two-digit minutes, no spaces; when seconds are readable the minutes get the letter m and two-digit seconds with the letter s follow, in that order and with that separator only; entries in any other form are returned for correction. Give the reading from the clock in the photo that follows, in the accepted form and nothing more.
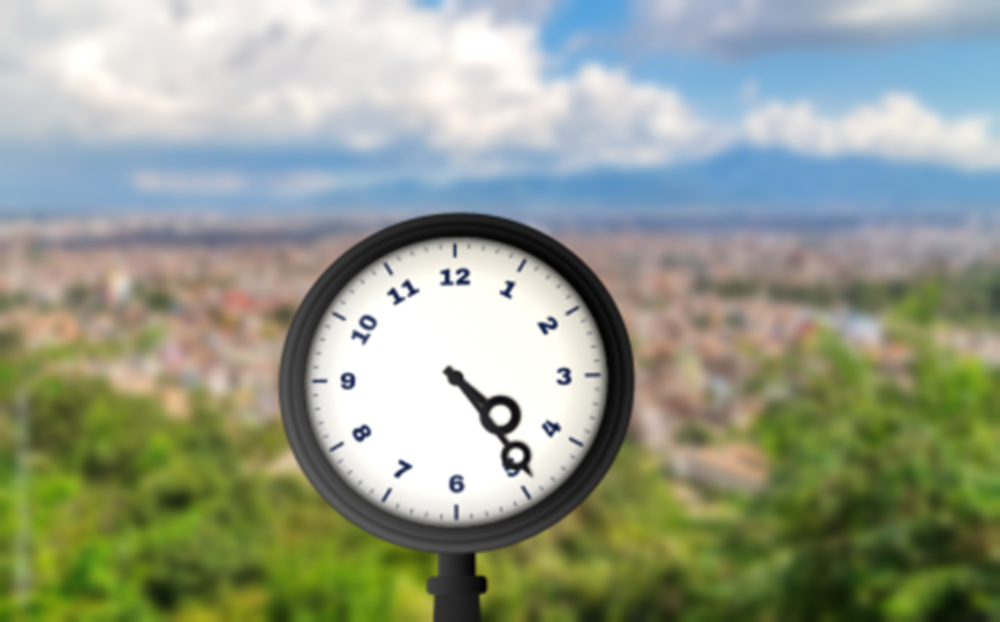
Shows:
4h24
